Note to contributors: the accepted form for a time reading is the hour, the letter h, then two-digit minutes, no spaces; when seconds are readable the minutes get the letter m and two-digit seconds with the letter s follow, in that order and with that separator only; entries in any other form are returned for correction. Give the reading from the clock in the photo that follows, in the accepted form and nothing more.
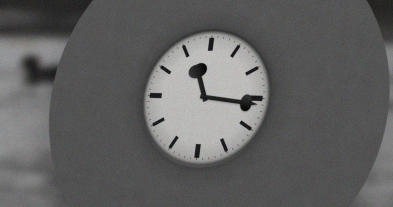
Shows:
11h16
